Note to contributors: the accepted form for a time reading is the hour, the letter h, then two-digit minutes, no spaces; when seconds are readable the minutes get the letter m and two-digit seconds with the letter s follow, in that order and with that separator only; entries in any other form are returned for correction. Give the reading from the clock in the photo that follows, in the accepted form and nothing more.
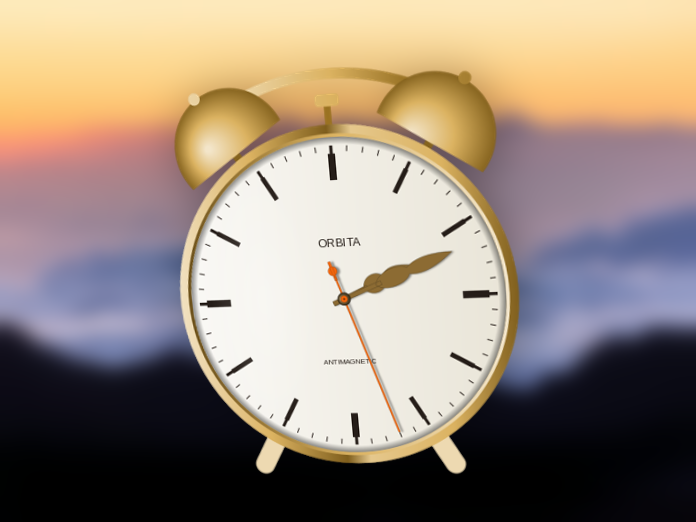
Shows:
2h11m27s
